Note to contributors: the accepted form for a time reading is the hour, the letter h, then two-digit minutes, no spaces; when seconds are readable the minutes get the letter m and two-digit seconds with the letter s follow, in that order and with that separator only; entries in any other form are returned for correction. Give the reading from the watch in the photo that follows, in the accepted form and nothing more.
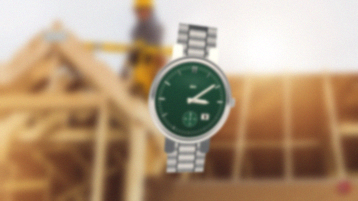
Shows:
3h09
